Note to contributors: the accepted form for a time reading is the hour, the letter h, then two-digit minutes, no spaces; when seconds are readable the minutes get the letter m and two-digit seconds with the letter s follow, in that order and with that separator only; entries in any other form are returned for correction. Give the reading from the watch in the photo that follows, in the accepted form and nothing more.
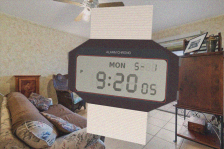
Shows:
9h20m05s
